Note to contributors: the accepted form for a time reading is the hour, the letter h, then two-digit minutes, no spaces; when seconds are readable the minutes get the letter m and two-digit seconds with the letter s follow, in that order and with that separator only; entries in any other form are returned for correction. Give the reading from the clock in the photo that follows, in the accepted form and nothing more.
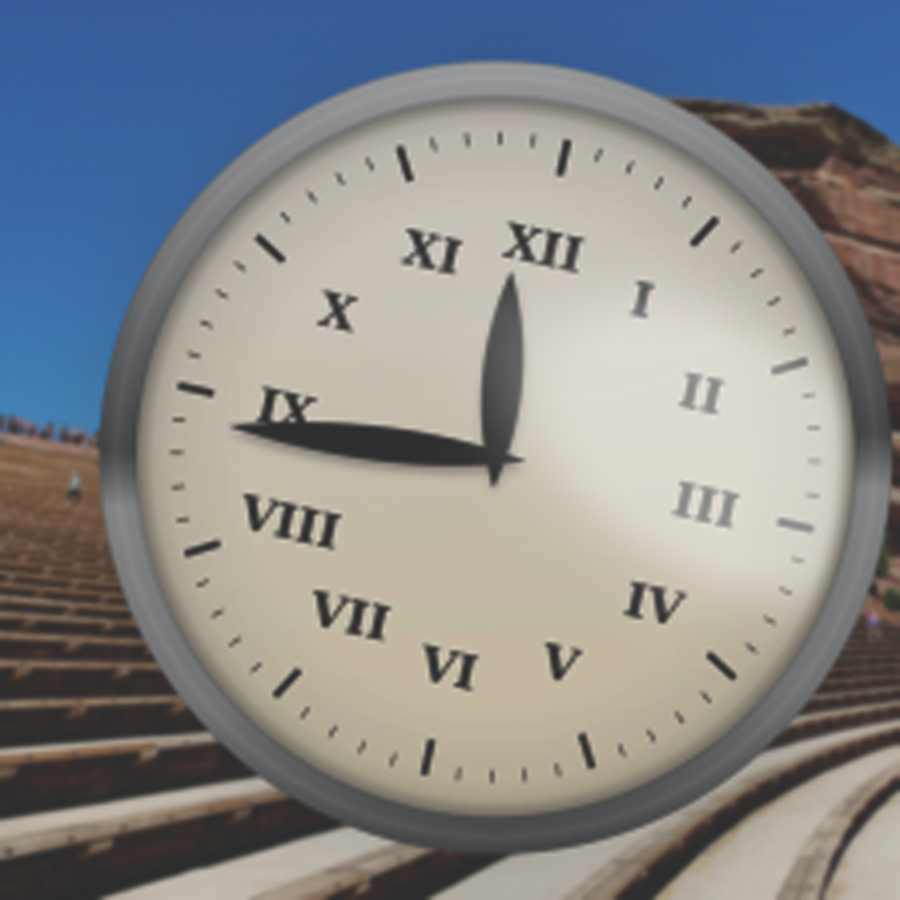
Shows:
11h44
